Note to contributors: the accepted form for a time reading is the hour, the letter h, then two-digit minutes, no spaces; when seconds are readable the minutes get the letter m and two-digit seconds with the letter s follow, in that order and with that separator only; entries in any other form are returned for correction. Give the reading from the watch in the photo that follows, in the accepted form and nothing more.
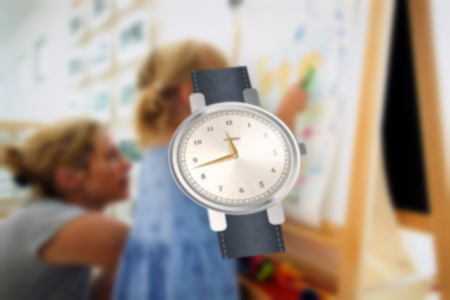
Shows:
11h43
